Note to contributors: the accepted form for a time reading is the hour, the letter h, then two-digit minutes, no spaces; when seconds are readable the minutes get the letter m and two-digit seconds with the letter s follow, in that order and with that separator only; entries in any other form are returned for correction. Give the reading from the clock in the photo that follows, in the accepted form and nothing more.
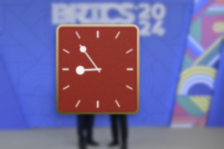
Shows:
8h54
